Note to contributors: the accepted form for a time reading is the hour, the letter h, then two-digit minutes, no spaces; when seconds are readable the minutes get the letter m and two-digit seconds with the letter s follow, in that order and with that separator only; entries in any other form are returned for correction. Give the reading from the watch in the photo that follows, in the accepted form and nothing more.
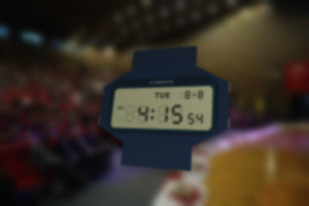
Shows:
4h15
